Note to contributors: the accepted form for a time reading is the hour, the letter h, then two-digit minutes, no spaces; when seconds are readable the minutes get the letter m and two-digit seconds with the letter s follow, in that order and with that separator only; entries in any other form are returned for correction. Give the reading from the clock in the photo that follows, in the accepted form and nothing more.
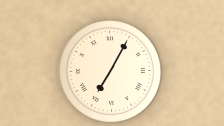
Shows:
7h05
